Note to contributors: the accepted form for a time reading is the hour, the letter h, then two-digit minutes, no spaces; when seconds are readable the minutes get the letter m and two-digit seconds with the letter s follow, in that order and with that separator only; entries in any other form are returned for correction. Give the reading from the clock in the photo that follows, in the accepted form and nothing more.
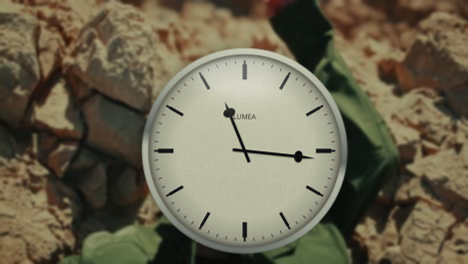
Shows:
11h16
